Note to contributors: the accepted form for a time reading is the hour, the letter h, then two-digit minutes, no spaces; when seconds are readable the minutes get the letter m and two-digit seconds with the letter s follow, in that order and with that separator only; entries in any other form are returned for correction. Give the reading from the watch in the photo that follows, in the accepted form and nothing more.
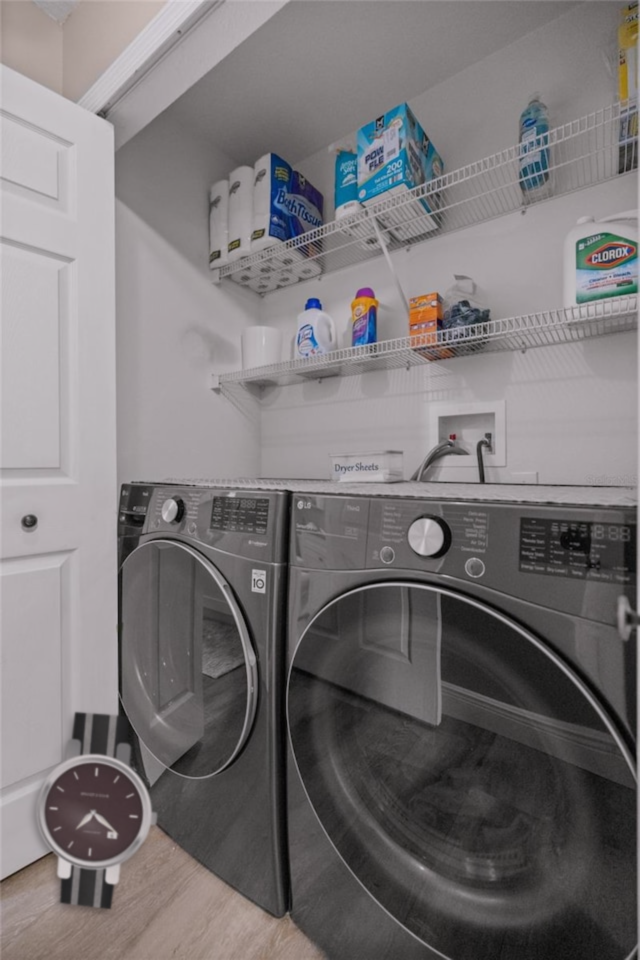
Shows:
7h21
